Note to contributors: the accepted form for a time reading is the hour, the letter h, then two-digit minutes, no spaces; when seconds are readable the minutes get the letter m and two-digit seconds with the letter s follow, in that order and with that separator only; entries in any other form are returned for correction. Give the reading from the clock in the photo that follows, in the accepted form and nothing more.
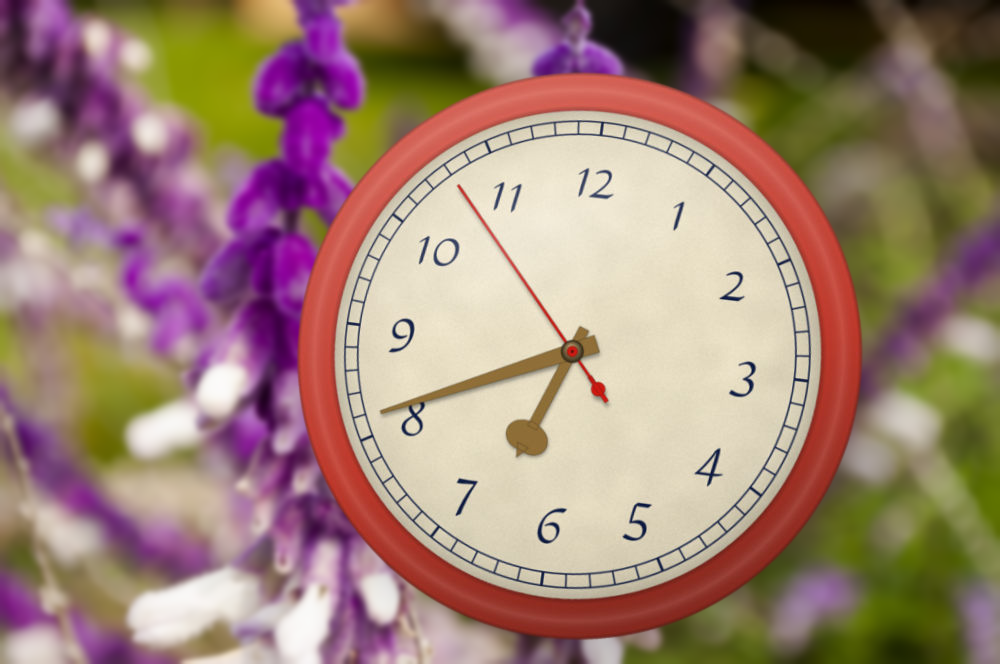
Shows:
6h40m53s
